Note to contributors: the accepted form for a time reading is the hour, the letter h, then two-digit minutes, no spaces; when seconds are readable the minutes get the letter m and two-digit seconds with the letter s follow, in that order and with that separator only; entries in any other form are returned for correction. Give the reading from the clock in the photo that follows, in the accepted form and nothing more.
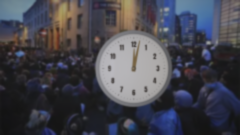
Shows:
12h02
